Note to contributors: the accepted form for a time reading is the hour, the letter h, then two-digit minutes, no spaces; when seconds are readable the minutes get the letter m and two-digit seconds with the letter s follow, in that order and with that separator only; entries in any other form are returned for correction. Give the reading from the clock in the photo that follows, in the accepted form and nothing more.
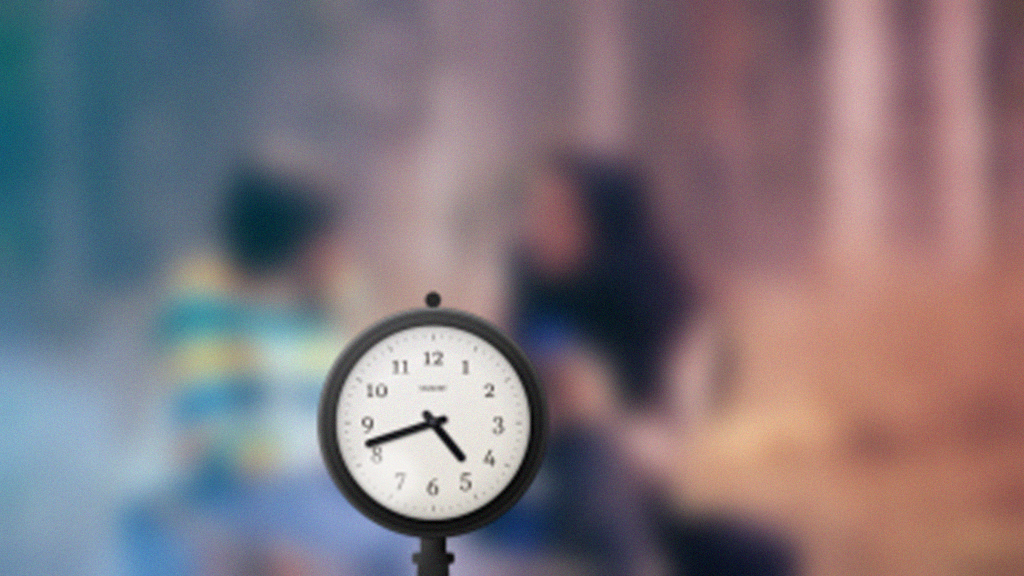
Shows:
4h42
